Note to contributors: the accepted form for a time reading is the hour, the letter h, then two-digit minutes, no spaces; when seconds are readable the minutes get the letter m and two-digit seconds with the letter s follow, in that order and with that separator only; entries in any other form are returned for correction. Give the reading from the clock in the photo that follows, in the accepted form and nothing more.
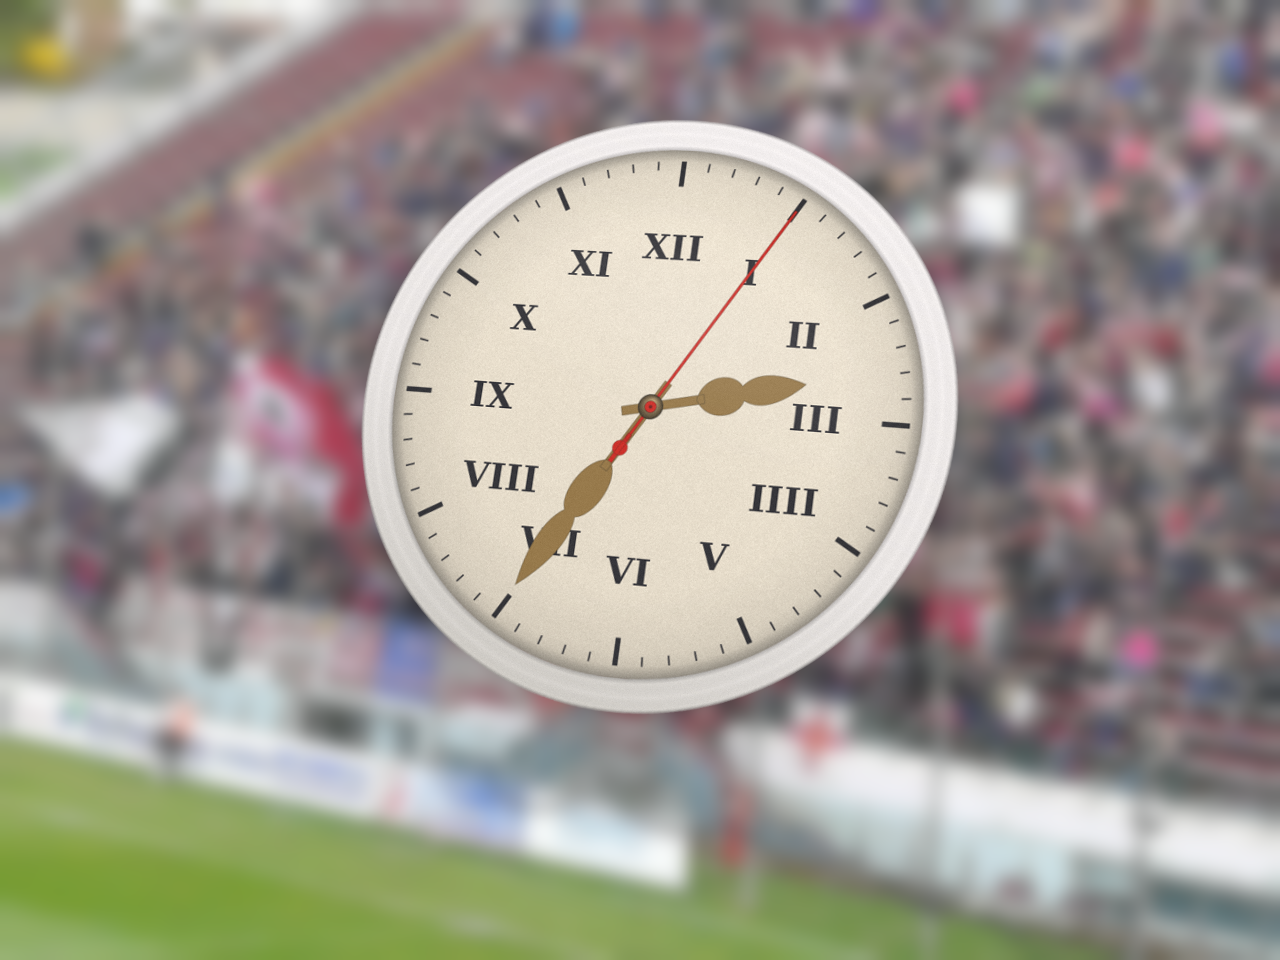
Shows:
2h35m05s
